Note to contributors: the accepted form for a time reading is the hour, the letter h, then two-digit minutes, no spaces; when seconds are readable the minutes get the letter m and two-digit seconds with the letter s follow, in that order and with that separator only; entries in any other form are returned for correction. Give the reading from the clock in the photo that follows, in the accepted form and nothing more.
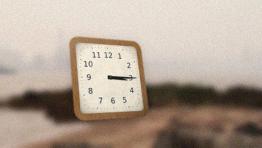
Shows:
3h15
